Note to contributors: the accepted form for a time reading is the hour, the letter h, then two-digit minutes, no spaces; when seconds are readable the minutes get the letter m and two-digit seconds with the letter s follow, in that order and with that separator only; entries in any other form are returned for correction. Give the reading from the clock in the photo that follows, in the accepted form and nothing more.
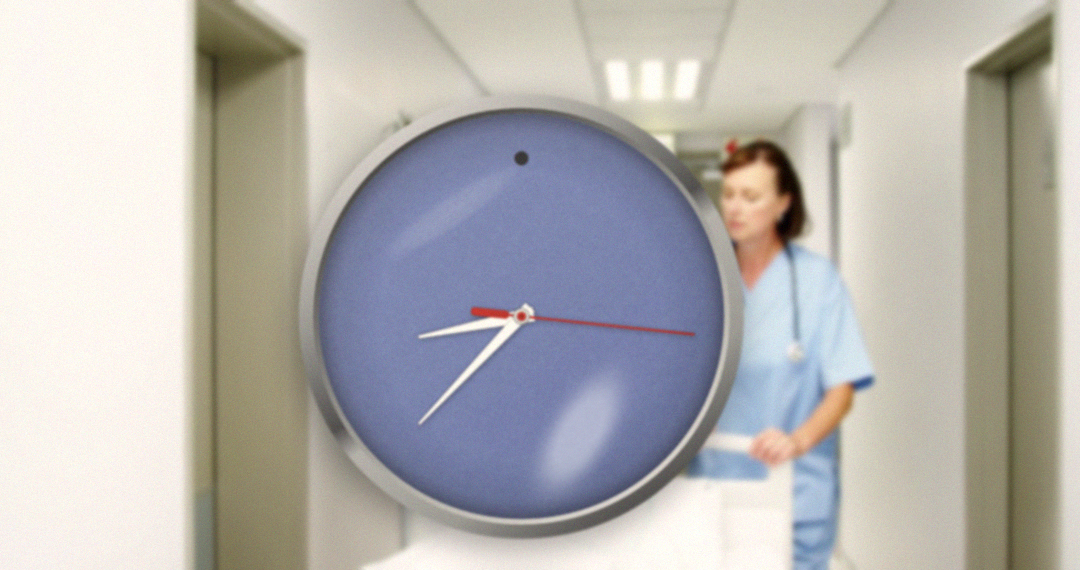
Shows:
8h37m16s
